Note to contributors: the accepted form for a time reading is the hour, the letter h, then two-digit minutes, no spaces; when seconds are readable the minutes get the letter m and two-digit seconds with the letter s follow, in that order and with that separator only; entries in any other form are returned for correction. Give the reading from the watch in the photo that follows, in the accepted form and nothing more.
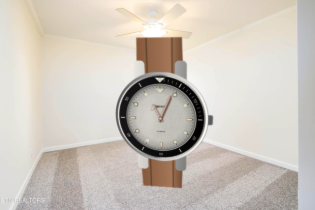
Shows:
11h04
